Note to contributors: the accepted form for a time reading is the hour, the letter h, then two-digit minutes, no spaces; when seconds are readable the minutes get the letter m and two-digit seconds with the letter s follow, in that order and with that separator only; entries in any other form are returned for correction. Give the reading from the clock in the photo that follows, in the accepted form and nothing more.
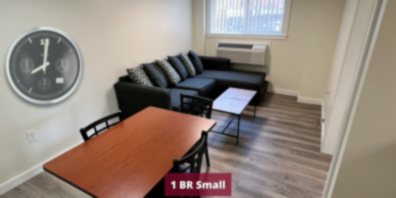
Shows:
8h01
